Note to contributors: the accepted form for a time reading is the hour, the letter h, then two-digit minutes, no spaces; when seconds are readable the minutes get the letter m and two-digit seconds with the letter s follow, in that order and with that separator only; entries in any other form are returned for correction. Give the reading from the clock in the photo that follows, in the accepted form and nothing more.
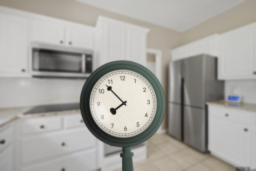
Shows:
7h53
